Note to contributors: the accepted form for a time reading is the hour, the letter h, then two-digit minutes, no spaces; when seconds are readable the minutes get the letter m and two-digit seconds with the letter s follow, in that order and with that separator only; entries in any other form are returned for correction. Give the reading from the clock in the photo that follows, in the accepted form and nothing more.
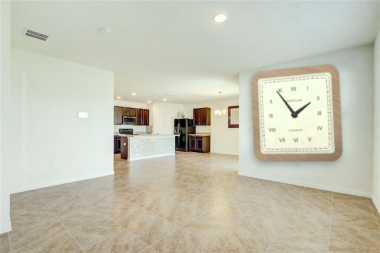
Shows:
1h54
